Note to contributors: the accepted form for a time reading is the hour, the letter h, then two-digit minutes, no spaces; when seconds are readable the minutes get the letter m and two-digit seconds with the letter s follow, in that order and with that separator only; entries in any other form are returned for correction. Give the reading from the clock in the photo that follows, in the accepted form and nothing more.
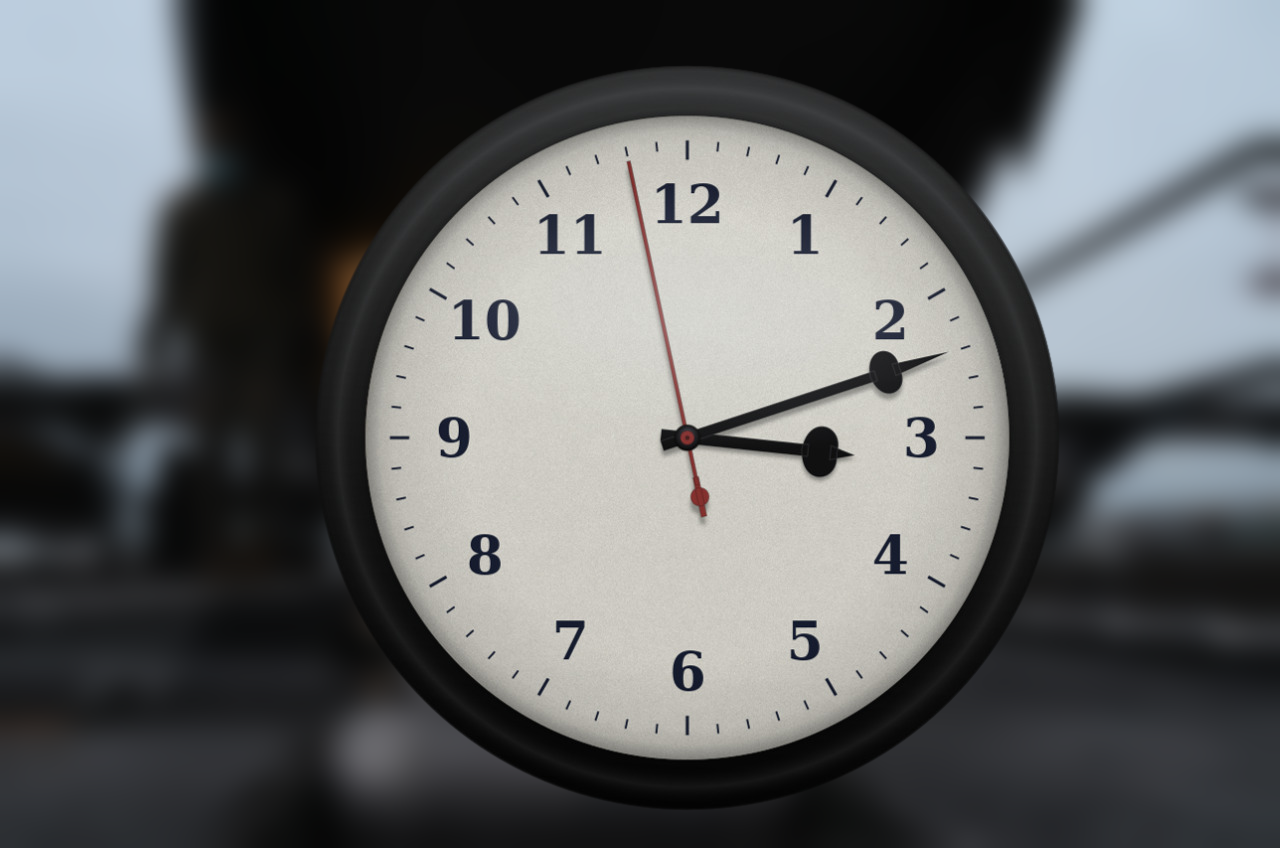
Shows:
3h11m58s
